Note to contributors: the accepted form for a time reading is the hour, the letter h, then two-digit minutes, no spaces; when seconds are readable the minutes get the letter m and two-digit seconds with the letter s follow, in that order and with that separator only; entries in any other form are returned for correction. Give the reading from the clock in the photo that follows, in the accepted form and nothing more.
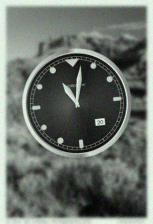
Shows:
11h02
